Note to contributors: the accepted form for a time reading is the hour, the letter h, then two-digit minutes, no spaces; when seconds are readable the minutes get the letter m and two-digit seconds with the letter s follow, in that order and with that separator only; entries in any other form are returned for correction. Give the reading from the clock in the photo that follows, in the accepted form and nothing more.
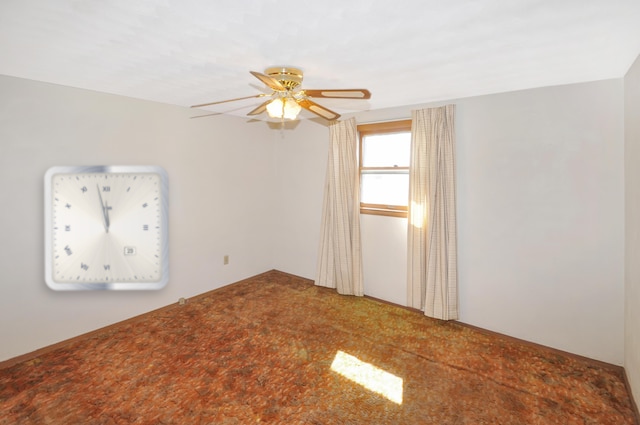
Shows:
11h58
